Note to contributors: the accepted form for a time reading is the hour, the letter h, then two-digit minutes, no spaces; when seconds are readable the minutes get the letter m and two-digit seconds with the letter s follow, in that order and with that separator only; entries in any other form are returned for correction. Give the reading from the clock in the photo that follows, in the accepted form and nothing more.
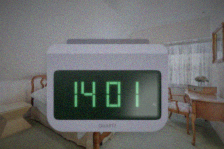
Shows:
14h01
